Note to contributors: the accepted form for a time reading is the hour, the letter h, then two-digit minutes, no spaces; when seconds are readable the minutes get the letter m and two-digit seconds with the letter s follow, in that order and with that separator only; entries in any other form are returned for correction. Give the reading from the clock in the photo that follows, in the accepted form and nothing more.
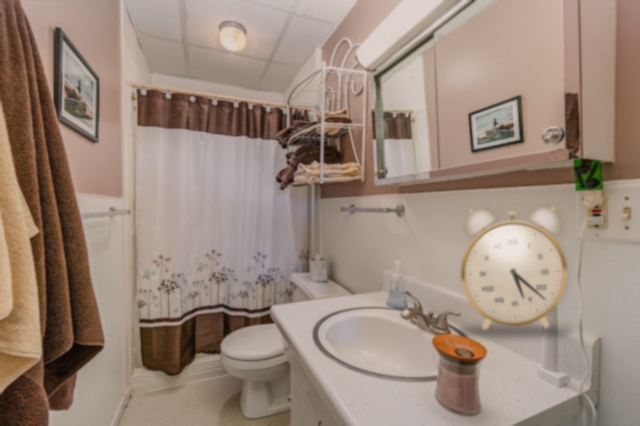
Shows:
5h22
